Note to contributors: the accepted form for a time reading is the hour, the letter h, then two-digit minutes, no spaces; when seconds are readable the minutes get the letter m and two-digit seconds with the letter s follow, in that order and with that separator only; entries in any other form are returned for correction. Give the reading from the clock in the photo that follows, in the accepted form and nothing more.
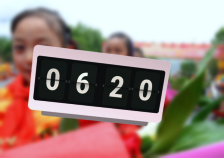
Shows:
6h20
